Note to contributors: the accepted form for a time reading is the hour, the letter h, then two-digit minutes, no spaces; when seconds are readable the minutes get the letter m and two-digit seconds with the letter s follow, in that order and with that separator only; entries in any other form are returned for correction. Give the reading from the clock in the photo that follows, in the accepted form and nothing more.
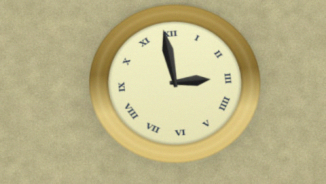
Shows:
2h59
